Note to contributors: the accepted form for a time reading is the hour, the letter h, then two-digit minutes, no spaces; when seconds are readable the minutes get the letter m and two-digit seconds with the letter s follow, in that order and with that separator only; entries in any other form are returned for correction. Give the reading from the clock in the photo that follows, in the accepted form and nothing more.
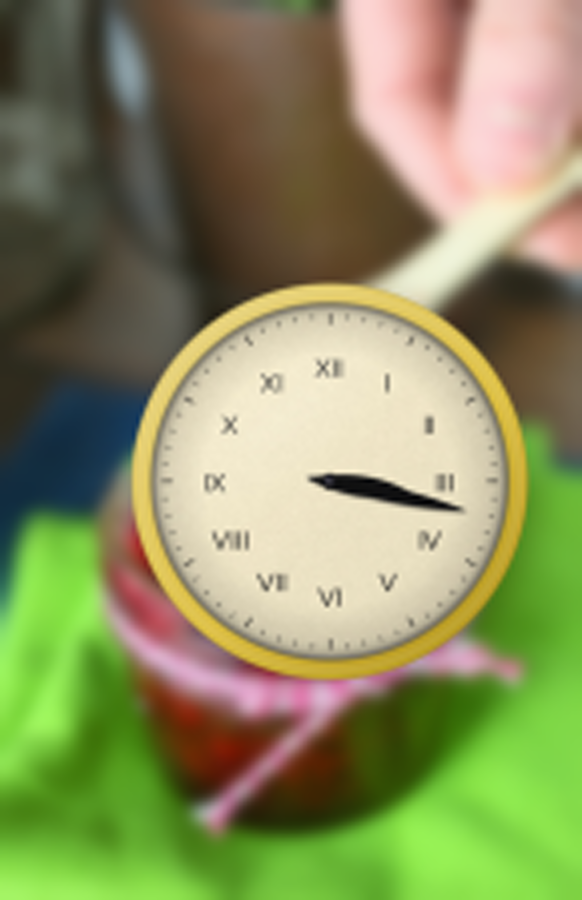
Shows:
3h17
